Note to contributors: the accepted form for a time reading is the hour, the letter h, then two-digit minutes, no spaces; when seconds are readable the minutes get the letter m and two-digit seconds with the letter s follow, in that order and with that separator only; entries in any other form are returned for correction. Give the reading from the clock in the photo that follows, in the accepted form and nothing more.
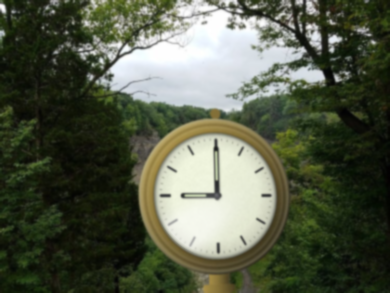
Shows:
9h00
